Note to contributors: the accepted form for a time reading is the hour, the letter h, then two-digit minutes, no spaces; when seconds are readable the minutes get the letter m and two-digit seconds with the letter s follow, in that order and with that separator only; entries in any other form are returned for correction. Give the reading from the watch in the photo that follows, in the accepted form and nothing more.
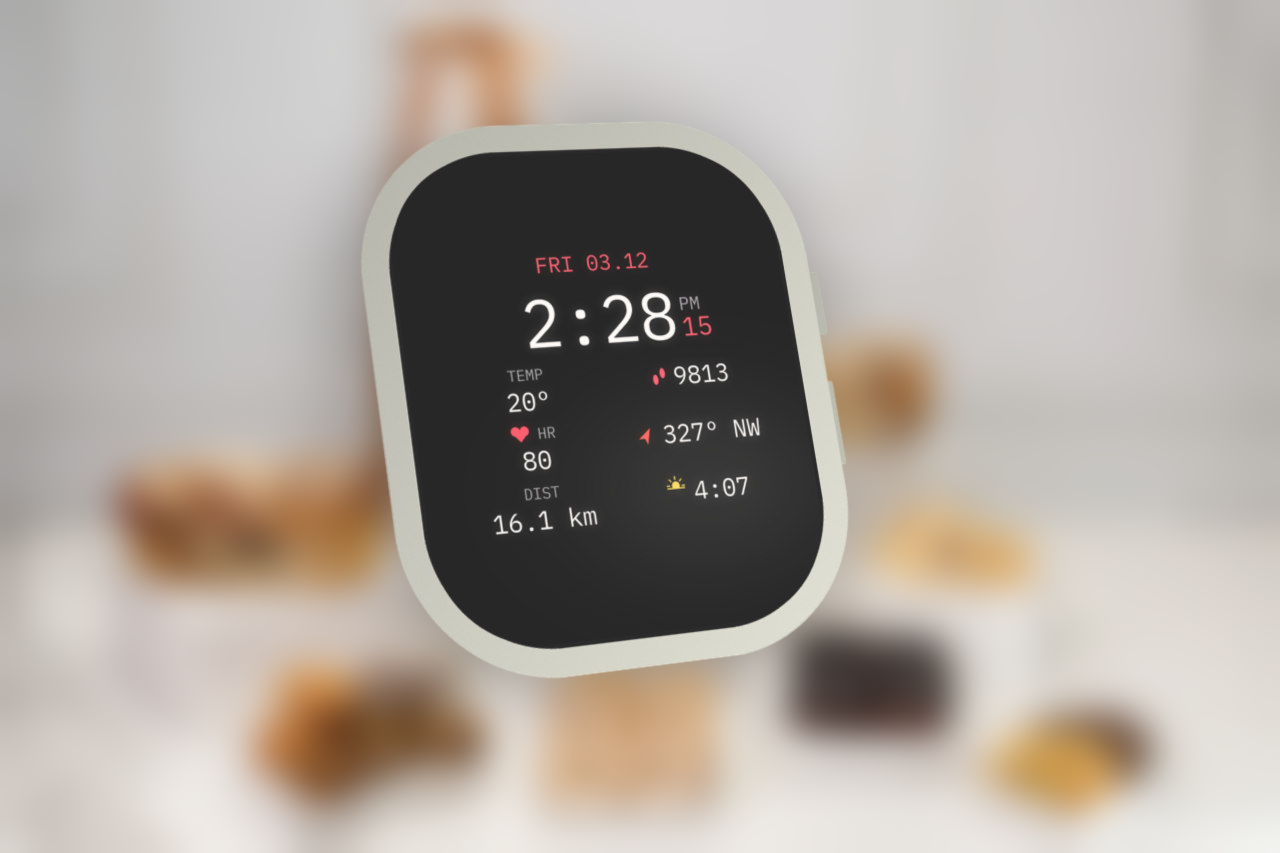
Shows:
2h28m15s
